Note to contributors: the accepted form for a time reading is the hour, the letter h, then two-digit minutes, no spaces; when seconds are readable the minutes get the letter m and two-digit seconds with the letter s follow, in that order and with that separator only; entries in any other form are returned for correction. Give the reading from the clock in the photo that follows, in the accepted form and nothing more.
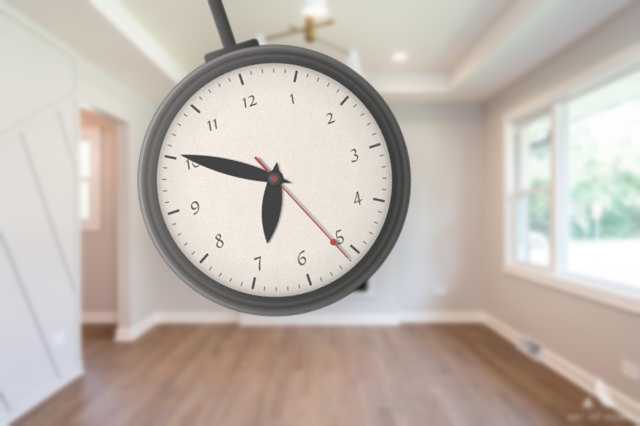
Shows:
6h50m26s
